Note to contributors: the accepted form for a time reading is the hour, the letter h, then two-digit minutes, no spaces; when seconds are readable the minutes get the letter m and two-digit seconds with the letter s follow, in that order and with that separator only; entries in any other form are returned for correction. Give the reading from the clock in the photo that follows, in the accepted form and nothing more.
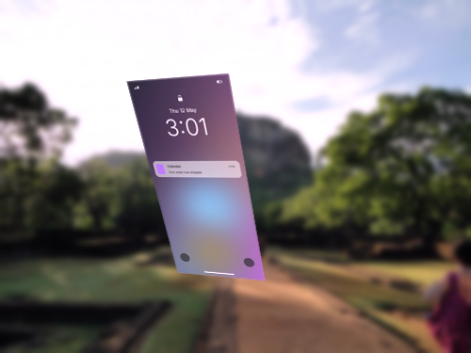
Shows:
3h01
